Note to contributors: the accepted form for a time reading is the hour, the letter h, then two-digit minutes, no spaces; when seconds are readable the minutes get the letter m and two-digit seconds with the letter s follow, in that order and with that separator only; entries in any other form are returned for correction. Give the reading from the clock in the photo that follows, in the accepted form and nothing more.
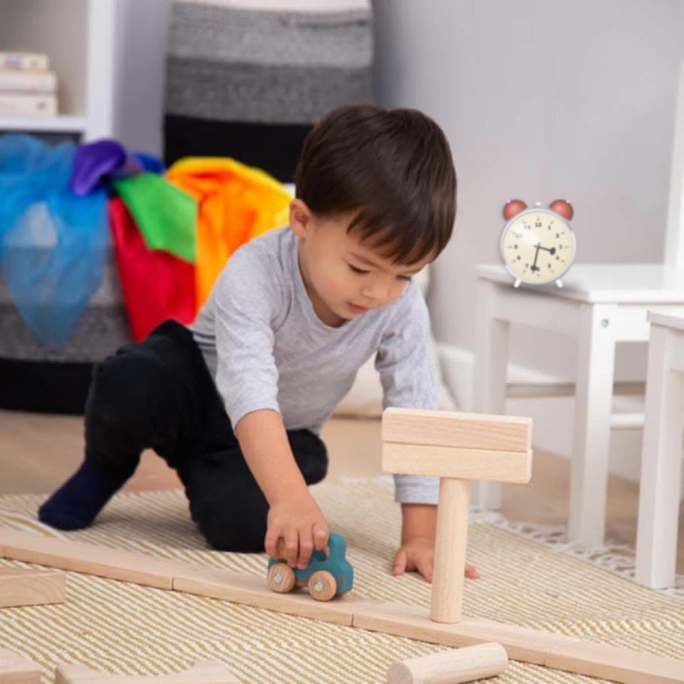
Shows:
3h32
